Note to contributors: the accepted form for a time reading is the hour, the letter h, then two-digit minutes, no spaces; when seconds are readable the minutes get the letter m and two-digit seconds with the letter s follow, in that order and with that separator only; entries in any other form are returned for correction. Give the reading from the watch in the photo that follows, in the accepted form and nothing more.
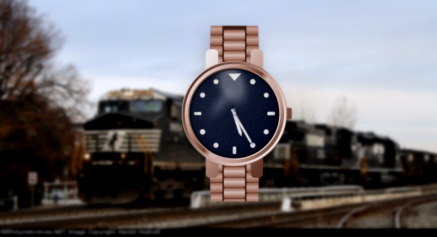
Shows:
5h25
